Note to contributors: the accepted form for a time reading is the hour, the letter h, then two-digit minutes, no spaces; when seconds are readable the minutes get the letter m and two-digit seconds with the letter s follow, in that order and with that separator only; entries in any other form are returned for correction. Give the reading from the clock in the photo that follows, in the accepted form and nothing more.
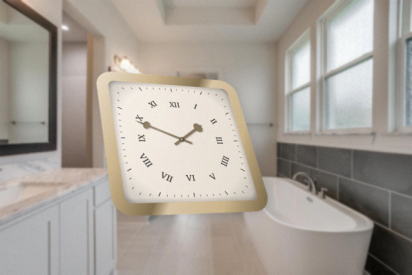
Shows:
1h49
